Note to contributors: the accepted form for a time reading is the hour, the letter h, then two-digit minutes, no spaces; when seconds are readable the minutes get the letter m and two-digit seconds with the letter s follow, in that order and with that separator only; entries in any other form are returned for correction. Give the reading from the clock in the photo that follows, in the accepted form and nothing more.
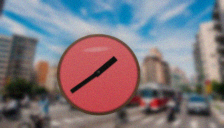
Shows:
1h39
